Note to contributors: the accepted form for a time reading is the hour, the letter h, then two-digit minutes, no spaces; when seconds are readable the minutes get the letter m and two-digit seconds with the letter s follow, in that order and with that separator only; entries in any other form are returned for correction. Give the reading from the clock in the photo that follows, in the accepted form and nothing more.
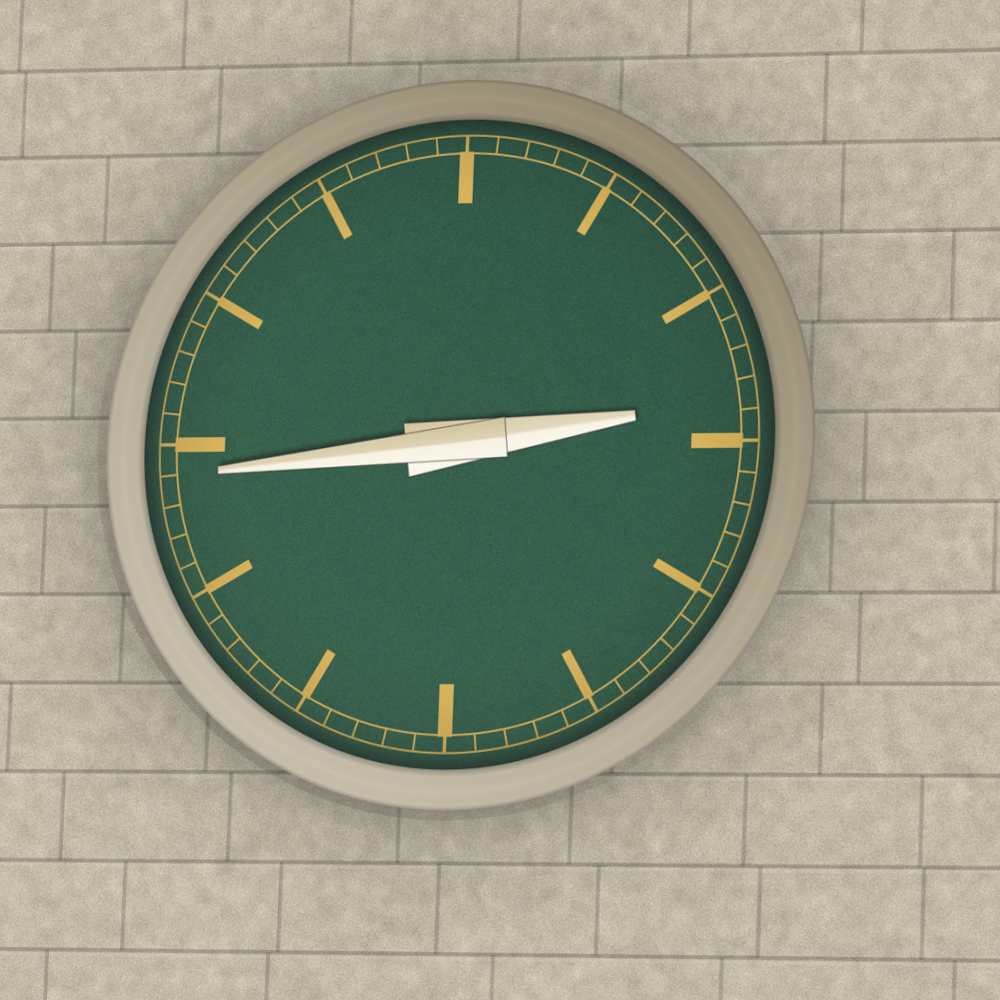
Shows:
2h44
